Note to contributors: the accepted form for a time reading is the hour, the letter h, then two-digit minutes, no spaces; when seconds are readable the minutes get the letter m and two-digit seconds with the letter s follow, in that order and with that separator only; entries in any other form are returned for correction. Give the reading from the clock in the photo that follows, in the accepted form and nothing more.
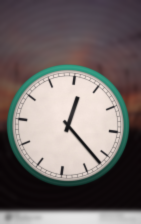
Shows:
12h22
